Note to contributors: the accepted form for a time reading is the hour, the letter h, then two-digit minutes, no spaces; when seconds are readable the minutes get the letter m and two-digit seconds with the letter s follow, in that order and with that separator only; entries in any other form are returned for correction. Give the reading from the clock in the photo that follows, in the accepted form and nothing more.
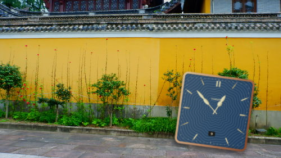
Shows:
12h52
